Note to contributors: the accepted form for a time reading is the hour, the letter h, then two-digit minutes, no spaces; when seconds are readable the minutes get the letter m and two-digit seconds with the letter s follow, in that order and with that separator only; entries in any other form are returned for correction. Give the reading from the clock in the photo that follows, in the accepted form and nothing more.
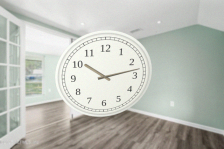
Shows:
10h13
